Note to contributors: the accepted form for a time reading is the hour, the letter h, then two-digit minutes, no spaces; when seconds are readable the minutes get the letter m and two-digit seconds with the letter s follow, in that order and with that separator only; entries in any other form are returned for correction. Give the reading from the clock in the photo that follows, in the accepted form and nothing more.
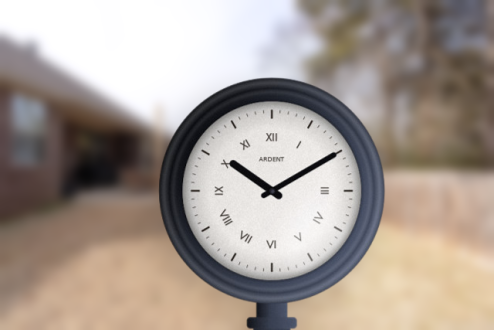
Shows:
10h10
